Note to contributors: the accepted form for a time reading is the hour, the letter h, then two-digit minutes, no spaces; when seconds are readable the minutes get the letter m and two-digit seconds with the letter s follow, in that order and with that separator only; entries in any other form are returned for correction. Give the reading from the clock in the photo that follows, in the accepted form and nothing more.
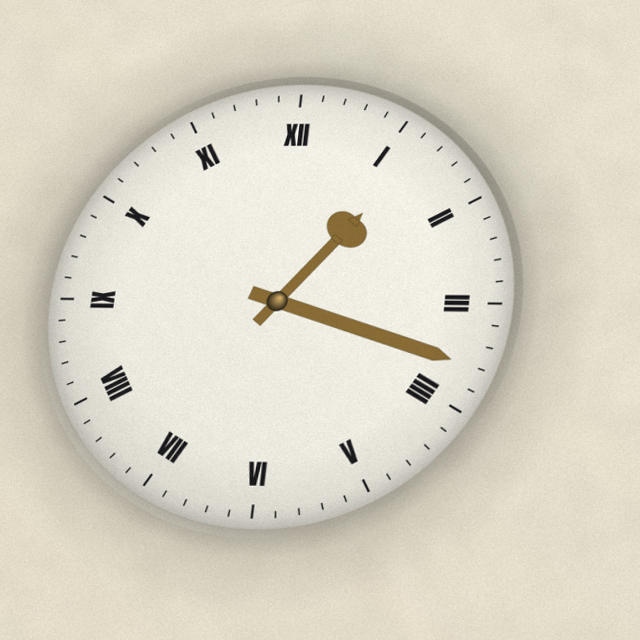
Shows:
1h18
